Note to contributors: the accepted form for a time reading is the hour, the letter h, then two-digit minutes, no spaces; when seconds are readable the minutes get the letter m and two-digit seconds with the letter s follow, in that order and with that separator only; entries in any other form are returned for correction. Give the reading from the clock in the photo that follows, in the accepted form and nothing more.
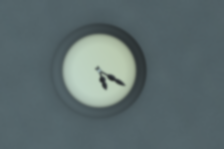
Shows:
5h20
